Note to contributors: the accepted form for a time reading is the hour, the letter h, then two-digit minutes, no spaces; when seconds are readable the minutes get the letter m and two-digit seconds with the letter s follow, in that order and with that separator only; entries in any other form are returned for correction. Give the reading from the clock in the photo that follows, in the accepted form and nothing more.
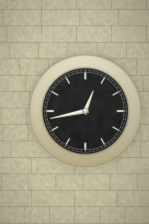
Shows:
12h43
